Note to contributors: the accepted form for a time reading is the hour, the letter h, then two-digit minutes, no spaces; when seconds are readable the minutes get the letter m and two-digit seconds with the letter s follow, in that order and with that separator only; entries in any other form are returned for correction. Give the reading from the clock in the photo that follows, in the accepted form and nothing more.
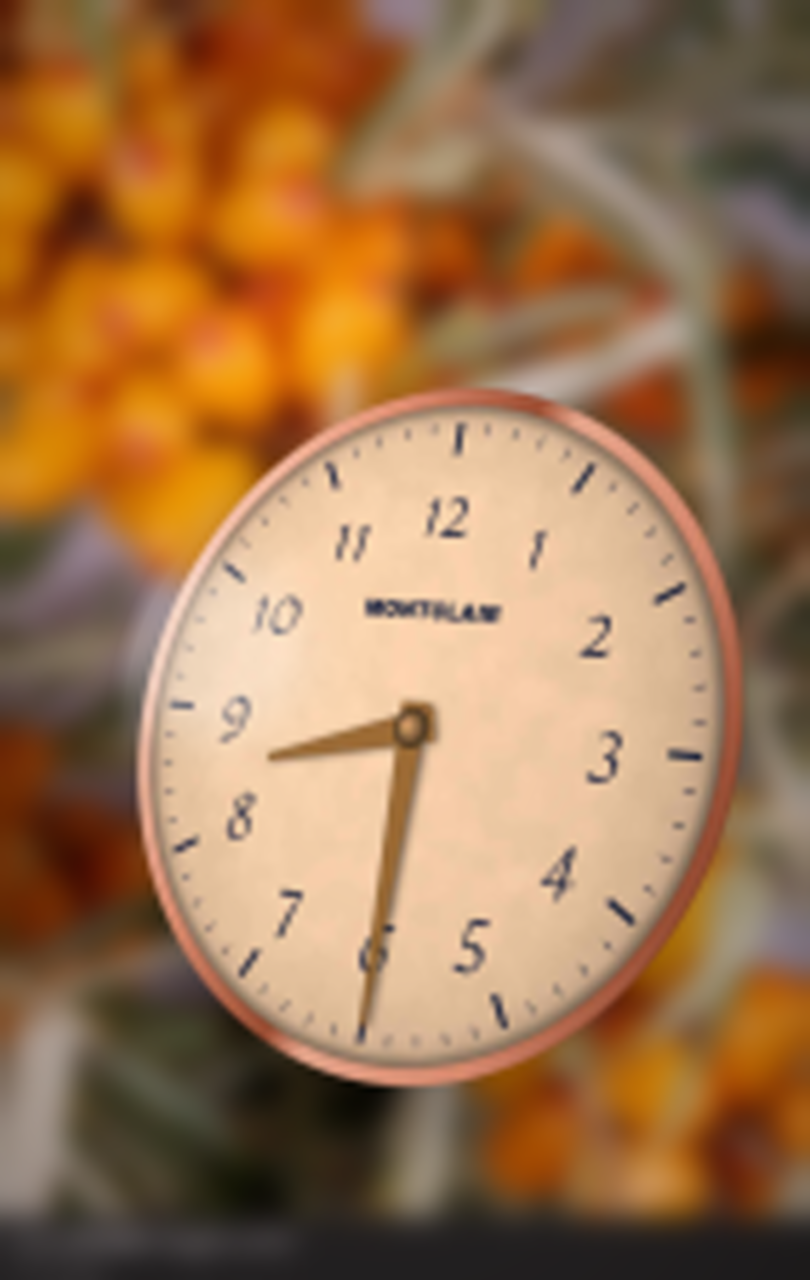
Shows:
8h30
